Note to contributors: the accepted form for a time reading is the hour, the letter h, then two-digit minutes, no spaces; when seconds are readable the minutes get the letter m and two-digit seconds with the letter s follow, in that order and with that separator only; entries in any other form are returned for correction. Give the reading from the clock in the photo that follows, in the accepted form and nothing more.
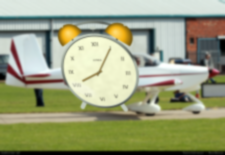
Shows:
8h05
